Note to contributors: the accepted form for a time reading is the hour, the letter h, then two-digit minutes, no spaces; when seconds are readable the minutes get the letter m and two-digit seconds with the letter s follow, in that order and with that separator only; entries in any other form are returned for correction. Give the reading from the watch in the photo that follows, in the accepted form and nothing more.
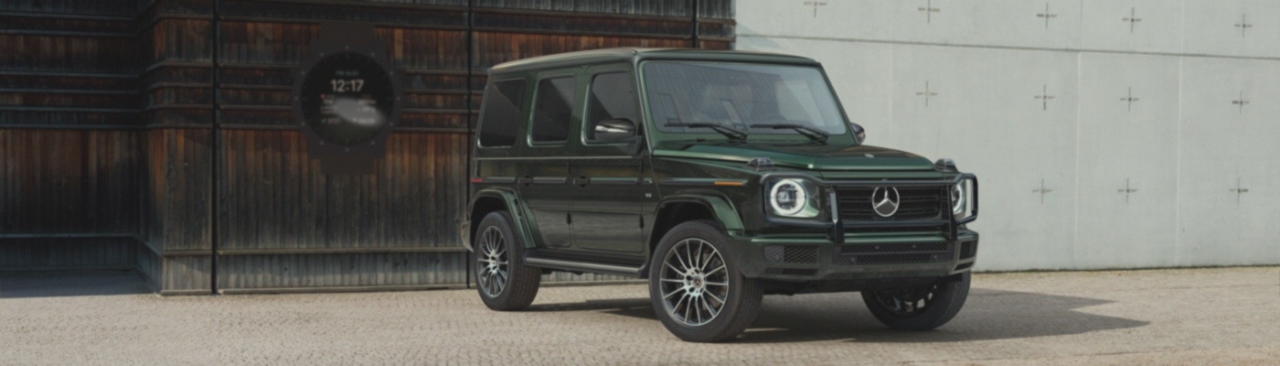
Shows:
12h17
